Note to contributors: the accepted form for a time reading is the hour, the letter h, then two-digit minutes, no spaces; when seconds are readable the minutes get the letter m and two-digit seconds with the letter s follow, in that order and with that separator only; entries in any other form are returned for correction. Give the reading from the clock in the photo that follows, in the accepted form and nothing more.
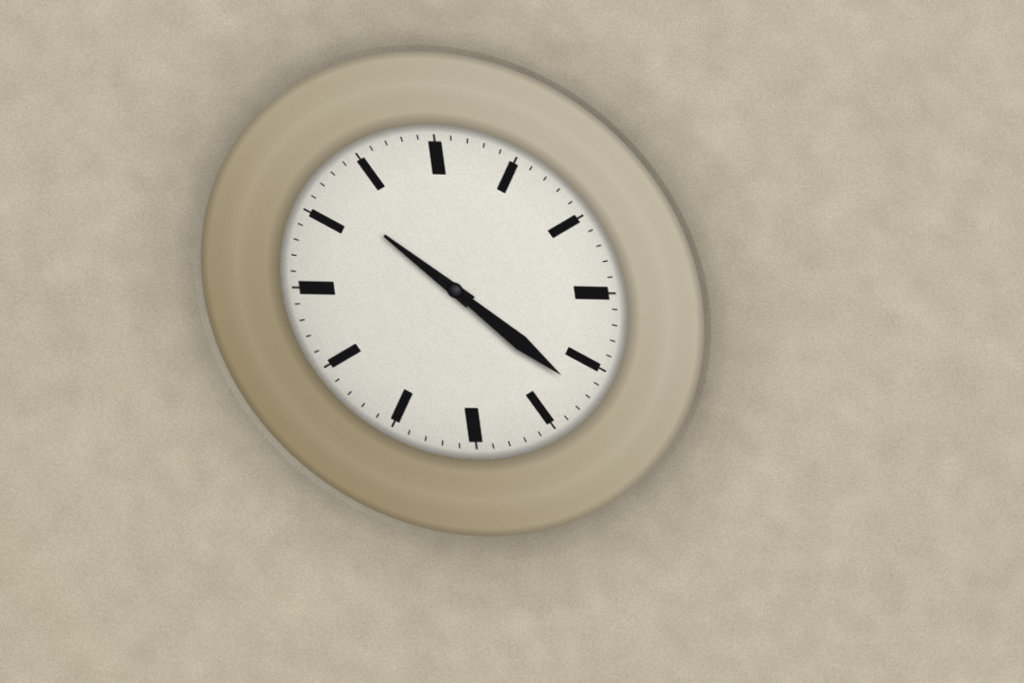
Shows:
10h22
